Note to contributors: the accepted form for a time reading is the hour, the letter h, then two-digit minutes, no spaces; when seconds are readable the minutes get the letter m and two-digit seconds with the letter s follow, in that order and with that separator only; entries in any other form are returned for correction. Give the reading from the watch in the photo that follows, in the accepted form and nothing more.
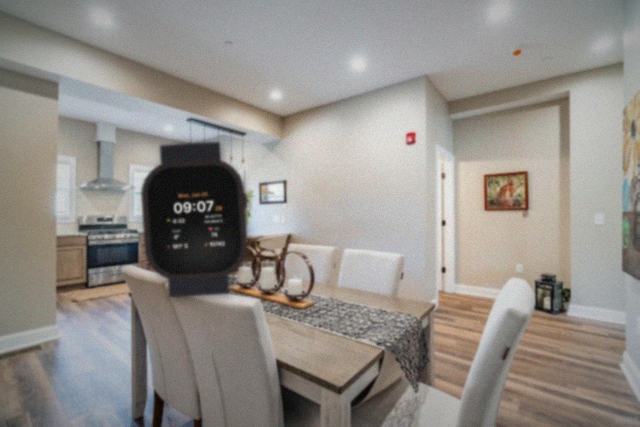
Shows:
9h07
